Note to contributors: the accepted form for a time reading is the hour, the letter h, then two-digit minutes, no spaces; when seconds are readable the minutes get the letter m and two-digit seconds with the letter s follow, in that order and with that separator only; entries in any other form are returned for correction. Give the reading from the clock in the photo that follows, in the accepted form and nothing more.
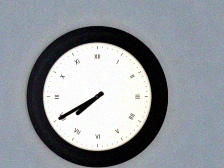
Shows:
7h40
